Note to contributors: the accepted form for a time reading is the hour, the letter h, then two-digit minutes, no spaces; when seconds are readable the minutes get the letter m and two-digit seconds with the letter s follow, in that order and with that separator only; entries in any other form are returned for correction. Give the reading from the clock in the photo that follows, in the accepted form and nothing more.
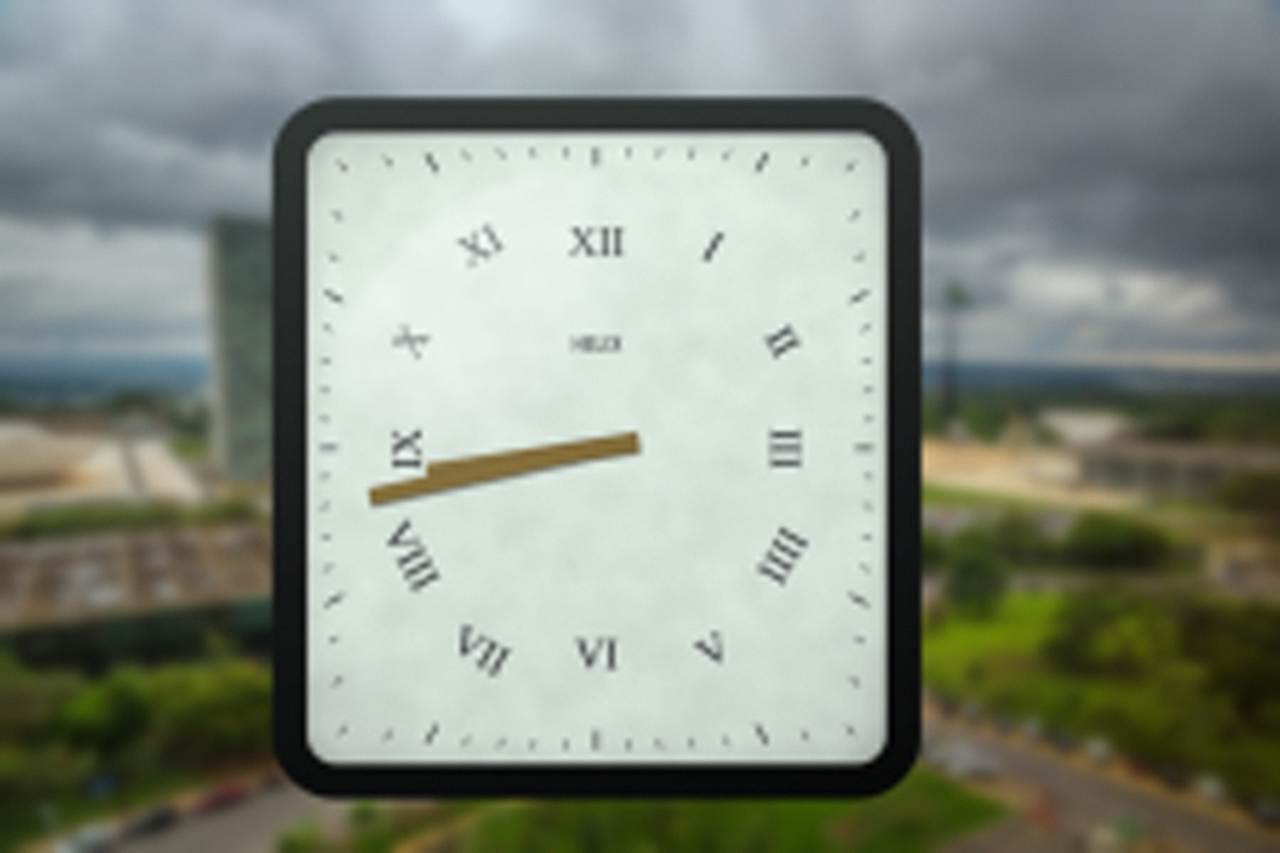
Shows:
8h43
